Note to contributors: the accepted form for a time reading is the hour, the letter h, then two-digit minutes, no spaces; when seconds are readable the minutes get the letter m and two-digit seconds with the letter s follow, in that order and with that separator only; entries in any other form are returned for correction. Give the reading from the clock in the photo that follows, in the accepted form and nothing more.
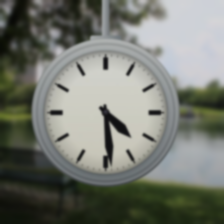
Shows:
4h29
